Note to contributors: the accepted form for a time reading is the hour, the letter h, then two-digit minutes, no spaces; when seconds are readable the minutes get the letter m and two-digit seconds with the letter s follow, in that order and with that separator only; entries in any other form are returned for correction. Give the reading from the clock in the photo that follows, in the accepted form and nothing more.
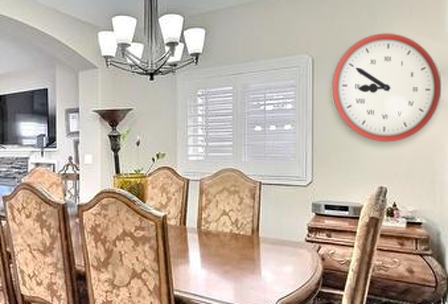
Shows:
8h50
